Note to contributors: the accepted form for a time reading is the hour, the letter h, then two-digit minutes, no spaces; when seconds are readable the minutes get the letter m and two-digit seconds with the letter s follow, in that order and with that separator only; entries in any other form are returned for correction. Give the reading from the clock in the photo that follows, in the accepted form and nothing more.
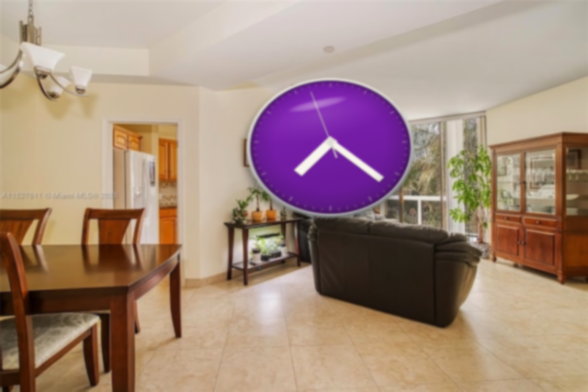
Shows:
7h21m57s
